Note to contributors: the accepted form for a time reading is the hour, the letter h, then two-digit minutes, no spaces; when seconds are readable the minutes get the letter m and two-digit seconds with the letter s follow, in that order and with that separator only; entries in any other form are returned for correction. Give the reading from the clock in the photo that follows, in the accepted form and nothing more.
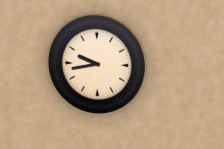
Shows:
9h43
